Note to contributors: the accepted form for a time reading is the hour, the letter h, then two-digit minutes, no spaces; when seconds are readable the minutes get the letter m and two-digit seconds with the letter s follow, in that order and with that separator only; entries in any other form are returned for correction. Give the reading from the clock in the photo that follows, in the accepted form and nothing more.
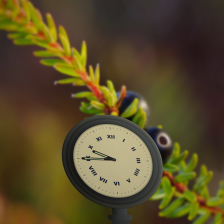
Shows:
9h45
